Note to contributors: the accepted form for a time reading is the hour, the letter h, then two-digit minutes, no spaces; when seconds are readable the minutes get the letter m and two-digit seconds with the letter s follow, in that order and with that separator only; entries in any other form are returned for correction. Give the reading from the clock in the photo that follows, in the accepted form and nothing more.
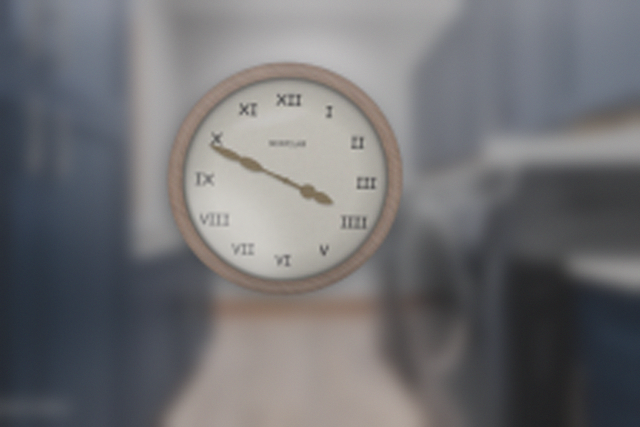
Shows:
3h49
